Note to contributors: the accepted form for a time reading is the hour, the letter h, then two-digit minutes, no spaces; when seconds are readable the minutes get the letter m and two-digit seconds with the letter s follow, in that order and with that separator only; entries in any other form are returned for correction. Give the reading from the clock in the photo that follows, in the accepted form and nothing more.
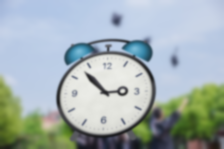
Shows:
2h53
